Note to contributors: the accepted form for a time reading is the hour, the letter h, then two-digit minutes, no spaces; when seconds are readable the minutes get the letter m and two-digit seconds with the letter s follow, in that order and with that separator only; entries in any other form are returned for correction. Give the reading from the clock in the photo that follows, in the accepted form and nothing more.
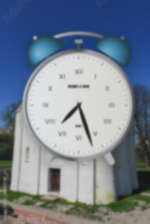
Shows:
7h27
